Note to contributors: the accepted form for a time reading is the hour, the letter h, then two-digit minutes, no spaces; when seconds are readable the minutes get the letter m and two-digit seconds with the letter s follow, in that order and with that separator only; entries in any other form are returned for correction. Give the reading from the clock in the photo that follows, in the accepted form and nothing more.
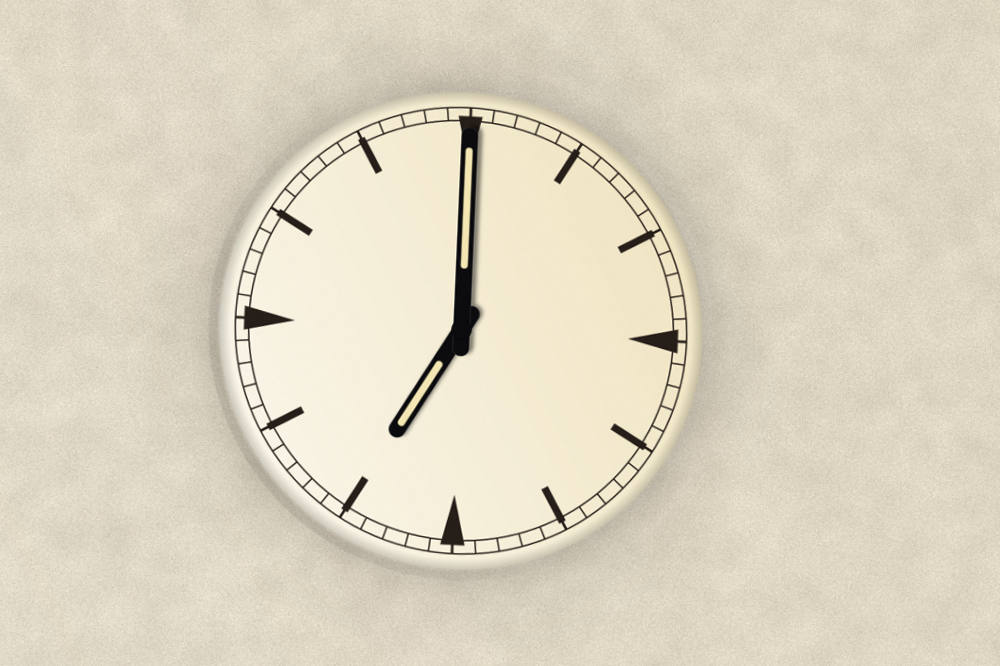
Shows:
7h00
